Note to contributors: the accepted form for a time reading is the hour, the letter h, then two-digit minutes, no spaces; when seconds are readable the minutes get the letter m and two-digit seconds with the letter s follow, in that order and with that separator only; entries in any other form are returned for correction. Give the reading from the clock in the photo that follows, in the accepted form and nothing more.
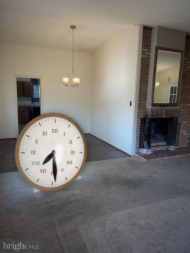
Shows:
7h29
